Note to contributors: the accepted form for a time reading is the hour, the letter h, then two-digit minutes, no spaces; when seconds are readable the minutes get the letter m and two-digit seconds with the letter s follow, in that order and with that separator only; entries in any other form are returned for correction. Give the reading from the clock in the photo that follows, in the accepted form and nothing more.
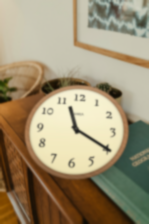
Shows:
11h20
